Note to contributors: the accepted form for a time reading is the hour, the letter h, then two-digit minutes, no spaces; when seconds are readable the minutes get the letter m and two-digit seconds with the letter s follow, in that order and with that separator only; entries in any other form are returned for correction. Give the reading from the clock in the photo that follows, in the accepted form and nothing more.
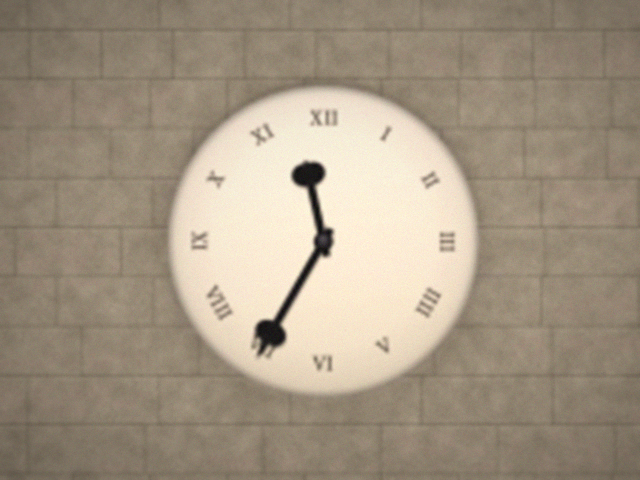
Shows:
11h35
